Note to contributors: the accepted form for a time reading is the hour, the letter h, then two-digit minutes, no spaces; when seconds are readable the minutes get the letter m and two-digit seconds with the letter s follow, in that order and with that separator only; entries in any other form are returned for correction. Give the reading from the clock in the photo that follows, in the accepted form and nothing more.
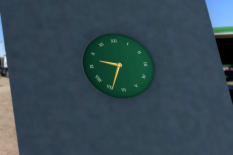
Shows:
9h34
